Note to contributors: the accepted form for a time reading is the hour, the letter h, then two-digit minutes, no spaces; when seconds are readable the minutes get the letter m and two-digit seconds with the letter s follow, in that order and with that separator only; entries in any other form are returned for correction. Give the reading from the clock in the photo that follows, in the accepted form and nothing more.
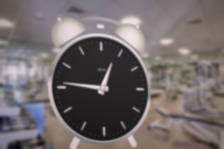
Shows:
12h46
